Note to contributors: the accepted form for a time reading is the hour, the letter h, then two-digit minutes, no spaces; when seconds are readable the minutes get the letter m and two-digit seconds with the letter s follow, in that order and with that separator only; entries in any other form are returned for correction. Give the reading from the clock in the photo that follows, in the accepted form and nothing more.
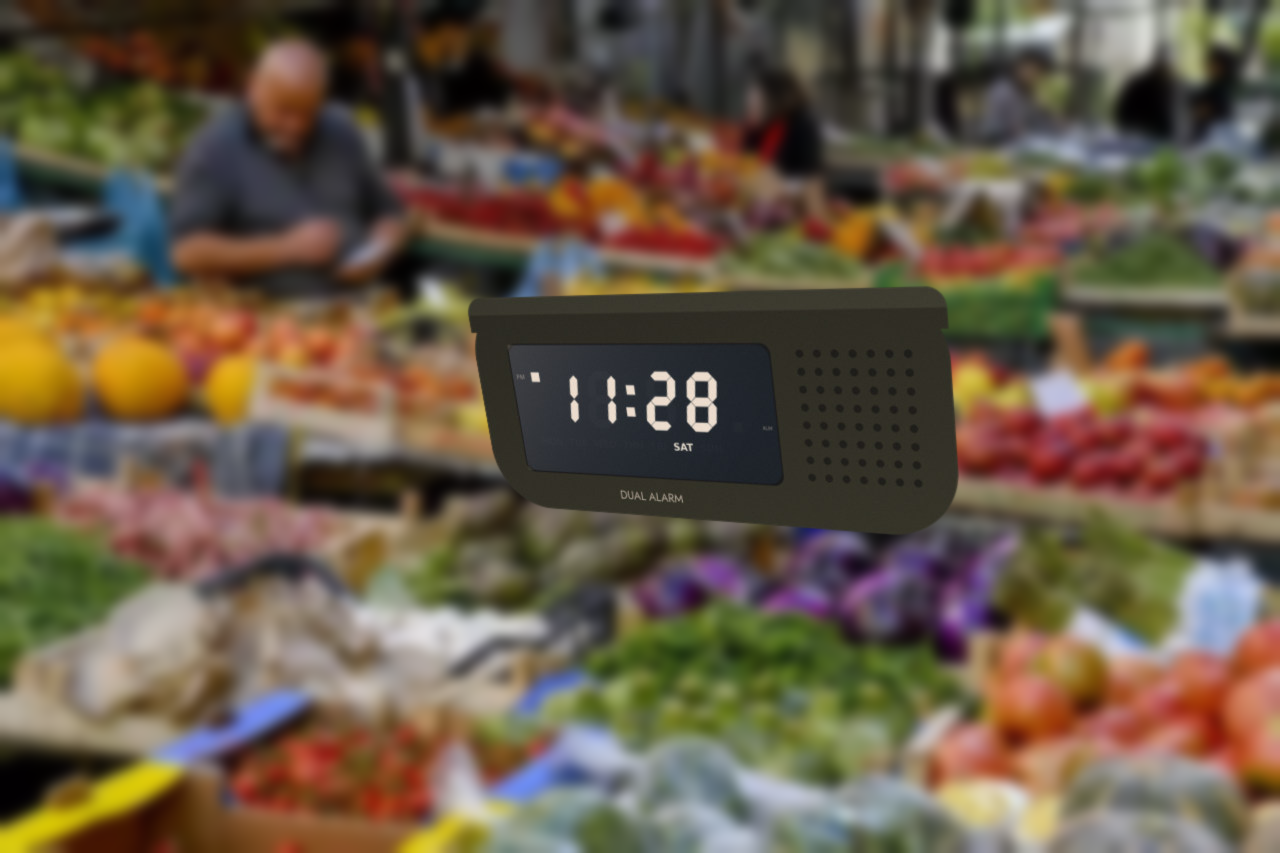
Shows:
11h28
